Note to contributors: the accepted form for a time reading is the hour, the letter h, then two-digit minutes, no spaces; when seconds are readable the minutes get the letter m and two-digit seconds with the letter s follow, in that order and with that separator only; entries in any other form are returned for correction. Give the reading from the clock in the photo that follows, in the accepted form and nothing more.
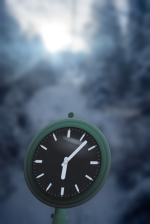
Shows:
6h07
